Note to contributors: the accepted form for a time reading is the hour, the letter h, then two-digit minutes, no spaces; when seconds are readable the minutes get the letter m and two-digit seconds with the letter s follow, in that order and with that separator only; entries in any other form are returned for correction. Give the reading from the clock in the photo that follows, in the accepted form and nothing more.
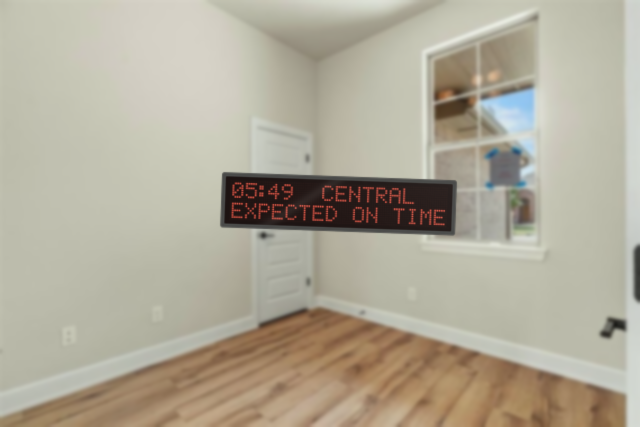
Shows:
5h49
